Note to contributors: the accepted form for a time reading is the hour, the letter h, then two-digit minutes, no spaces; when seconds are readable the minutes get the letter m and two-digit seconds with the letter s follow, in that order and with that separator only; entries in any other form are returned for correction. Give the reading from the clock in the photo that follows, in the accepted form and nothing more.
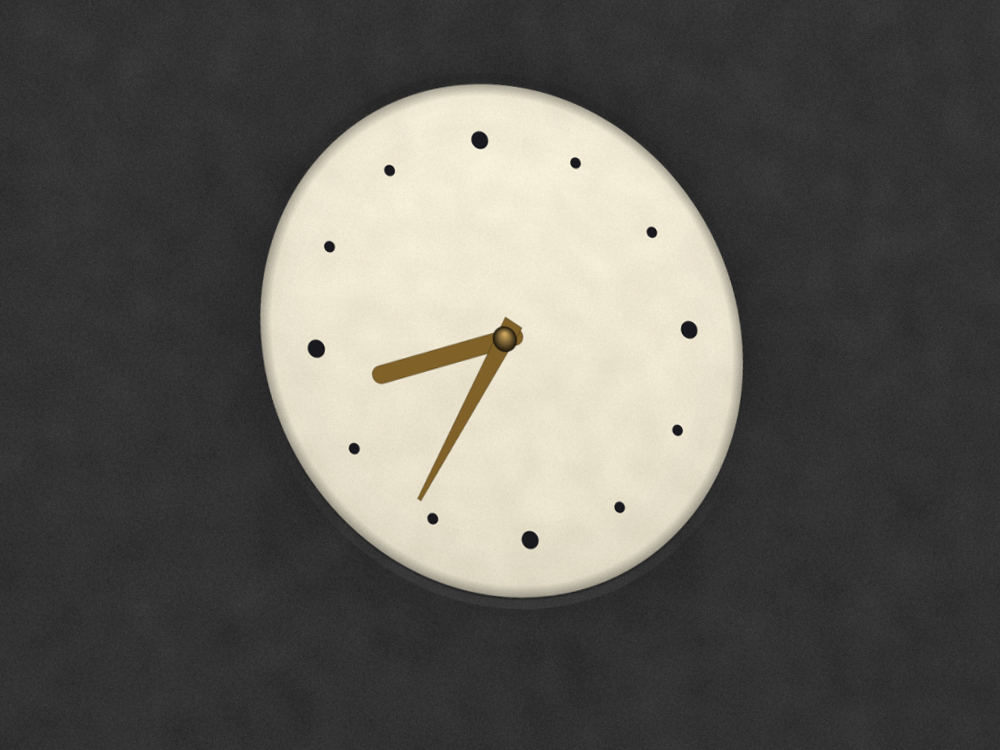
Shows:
8h36
